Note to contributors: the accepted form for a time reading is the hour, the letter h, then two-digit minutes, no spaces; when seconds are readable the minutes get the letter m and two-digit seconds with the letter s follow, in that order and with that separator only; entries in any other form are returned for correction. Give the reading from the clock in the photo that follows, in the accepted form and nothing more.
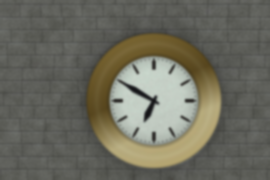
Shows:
6h50
